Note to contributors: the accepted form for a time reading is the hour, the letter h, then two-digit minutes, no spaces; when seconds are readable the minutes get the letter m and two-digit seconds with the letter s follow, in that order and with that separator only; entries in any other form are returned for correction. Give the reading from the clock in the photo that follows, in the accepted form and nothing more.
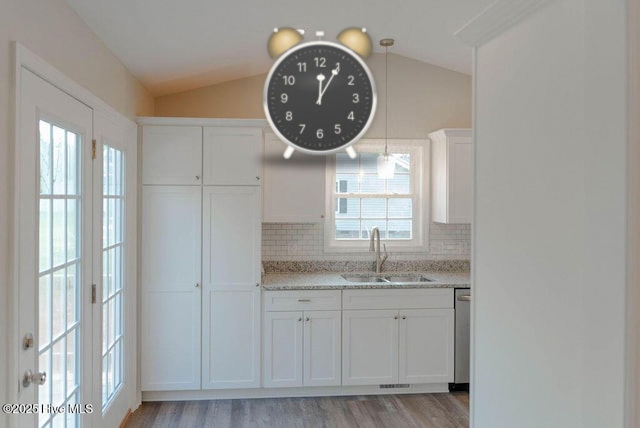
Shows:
12h05
